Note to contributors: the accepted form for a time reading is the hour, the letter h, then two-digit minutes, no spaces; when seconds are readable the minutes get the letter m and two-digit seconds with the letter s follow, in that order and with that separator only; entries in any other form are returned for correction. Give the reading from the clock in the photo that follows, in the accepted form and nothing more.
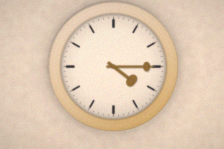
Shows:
4h15
